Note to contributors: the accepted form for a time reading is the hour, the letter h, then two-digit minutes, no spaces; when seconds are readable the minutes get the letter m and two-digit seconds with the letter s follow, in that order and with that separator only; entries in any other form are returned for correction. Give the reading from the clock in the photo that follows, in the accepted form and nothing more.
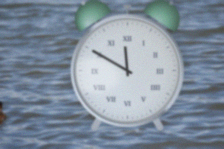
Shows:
11h50
